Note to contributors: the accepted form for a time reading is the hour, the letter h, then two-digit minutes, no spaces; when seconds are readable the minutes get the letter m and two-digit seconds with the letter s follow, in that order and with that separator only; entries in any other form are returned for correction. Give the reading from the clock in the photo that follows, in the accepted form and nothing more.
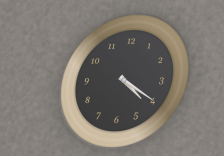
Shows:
4h20
